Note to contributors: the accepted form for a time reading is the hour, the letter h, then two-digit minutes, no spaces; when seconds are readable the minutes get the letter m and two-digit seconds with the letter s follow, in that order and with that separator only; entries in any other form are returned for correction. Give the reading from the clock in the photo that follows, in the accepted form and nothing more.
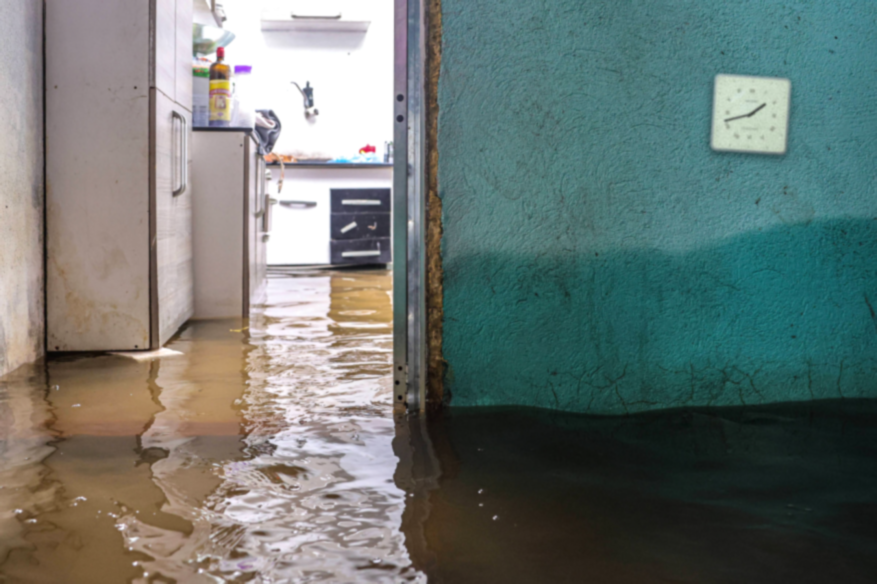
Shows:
1h42
